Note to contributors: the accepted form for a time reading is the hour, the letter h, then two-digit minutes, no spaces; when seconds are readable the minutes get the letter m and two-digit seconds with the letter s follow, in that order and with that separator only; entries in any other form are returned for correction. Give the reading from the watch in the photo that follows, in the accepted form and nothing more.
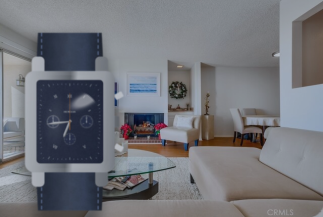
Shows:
6h44
